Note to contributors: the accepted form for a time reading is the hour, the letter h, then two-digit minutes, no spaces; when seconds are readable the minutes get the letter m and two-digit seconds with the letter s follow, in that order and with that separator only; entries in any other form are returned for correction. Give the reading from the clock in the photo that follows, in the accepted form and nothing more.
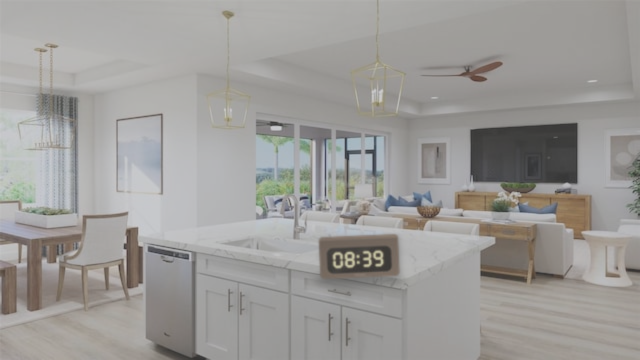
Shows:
8h39
